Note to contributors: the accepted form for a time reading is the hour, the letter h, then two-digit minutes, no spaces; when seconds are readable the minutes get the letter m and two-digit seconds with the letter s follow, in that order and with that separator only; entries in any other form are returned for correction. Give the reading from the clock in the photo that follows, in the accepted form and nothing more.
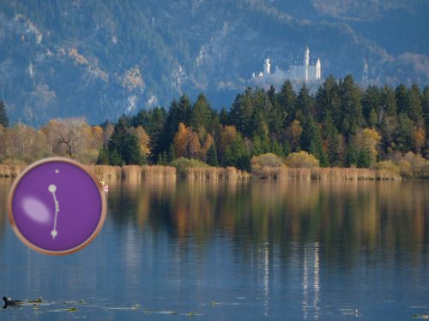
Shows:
11h31
